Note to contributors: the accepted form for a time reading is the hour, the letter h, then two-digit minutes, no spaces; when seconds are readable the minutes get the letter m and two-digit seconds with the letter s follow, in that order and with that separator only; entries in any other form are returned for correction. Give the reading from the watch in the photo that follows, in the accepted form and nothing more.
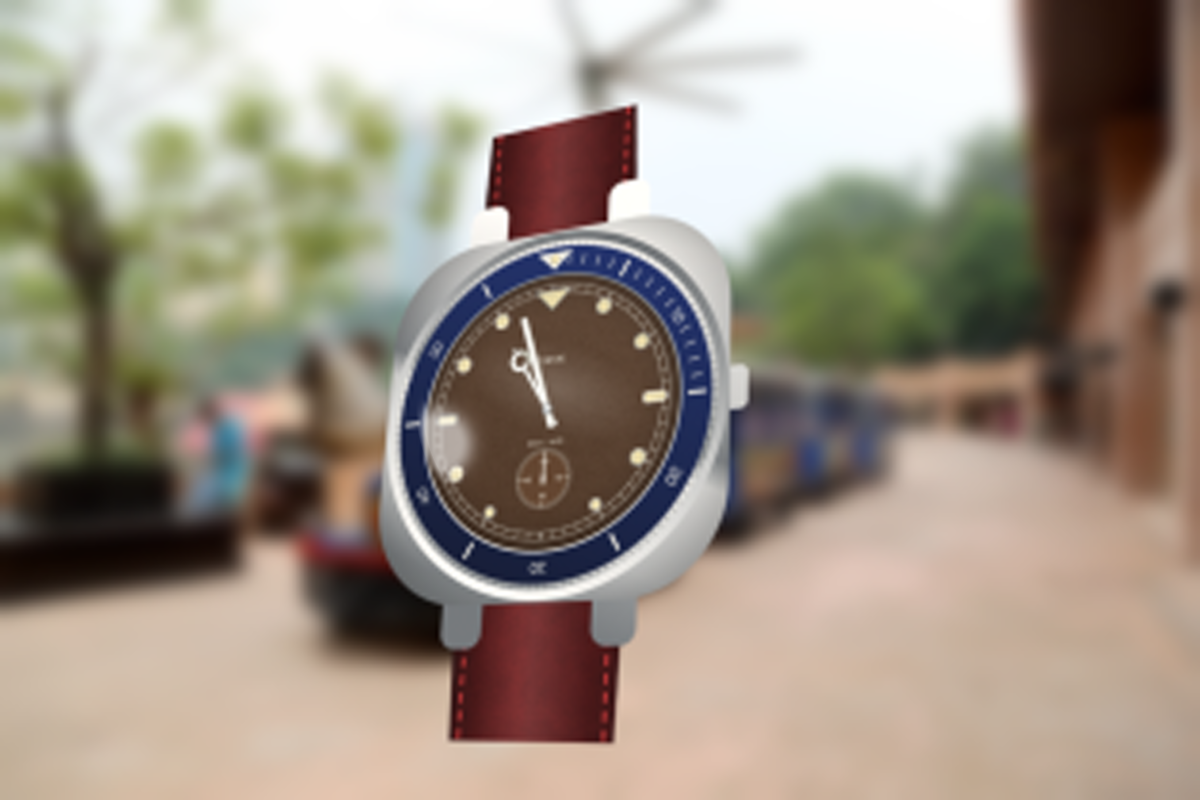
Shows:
10h57
